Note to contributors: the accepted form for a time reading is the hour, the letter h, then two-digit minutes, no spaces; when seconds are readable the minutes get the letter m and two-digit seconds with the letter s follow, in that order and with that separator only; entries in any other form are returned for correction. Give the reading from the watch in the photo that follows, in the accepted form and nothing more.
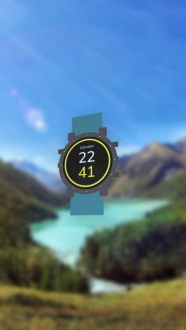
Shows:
22h41
